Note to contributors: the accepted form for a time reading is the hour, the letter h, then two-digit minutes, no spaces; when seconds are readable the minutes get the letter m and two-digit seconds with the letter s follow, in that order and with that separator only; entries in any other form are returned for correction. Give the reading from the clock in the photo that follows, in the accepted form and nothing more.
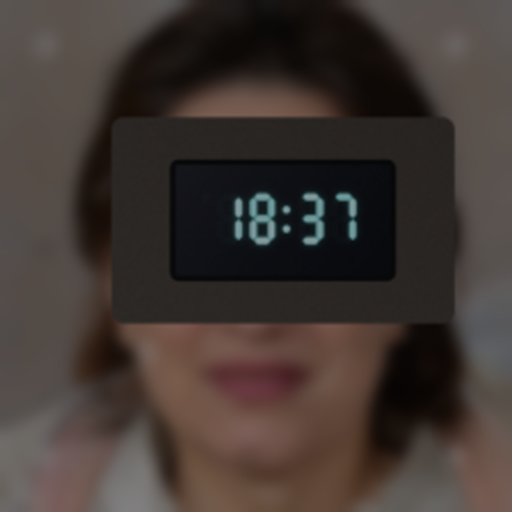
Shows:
18h37
